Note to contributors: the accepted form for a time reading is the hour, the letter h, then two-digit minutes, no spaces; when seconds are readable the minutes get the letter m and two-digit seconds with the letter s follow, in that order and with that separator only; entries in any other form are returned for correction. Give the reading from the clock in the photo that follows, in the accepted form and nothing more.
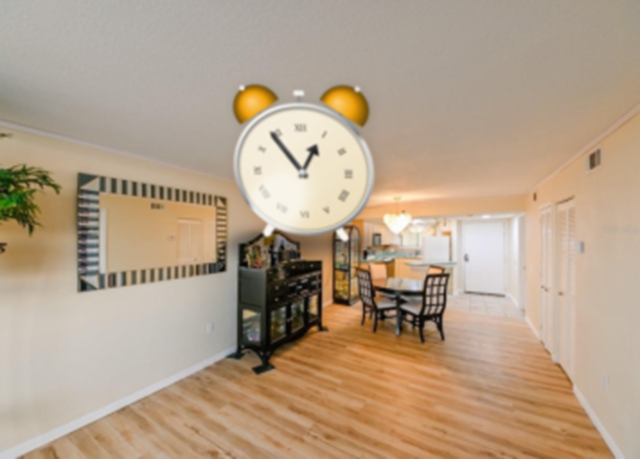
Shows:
12h54
